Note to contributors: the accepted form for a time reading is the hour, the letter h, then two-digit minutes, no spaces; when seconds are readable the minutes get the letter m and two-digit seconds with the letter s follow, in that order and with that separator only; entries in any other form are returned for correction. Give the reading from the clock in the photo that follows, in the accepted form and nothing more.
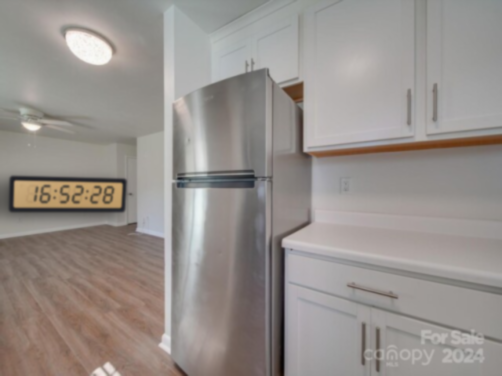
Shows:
16h52m28s
